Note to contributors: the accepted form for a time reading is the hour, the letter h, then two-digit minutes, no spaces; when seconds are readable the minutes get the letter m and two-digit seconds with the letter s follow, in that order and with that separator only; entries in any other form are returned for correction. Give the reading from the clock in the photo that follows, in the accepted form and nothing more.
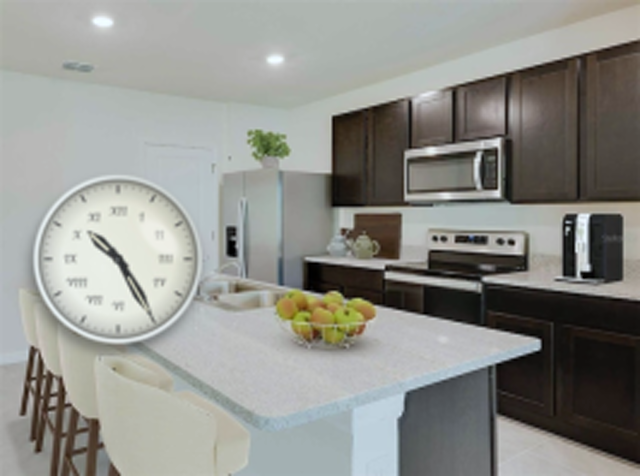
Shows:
10h25
